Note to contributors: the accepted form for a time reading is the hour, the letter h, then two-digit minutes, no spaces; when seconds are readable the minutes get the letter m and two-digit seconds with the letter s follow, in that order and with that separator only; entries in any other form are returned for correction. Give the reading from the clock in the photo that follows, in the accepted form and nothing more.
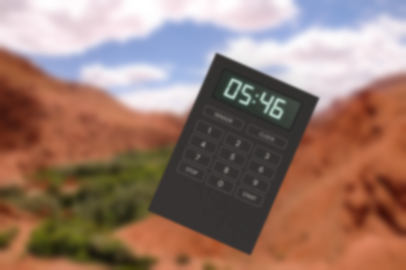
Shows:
5h46
